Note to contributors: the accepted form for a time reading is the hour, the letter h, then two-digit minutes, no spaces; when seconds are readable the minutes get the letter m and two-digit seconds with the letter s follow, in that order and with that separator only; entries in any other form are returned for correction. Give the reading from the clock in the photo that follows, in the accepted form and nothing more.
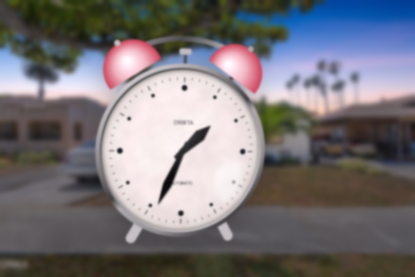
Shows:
1h34
